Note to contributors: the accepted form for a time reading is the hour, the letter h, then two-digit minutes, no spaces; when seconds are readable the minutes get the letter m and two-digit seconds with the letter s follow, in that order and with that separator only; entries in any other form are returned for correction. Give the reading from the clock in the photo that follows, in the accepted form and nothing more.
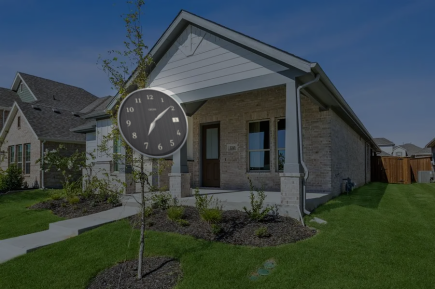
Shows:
7h09
